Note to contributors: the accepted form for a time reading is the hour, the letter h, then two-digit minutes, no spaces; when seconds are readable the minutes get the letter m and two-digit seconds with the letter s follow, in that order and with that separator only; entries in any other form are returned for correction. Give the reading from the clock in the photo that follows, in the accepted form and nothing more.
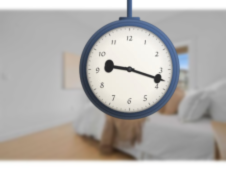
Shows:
9h18
